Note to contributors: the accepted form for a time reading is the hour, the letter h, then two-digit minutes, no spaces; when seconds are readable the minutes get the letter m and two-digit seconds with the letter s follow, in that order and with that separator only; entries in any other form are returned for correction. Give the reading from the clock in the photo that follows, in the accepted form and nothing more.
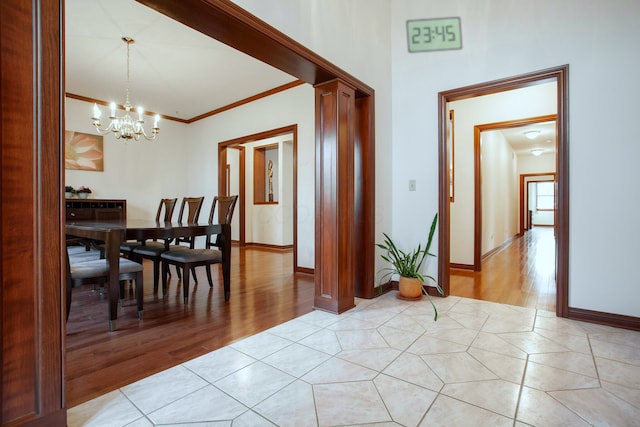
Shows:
23h45
